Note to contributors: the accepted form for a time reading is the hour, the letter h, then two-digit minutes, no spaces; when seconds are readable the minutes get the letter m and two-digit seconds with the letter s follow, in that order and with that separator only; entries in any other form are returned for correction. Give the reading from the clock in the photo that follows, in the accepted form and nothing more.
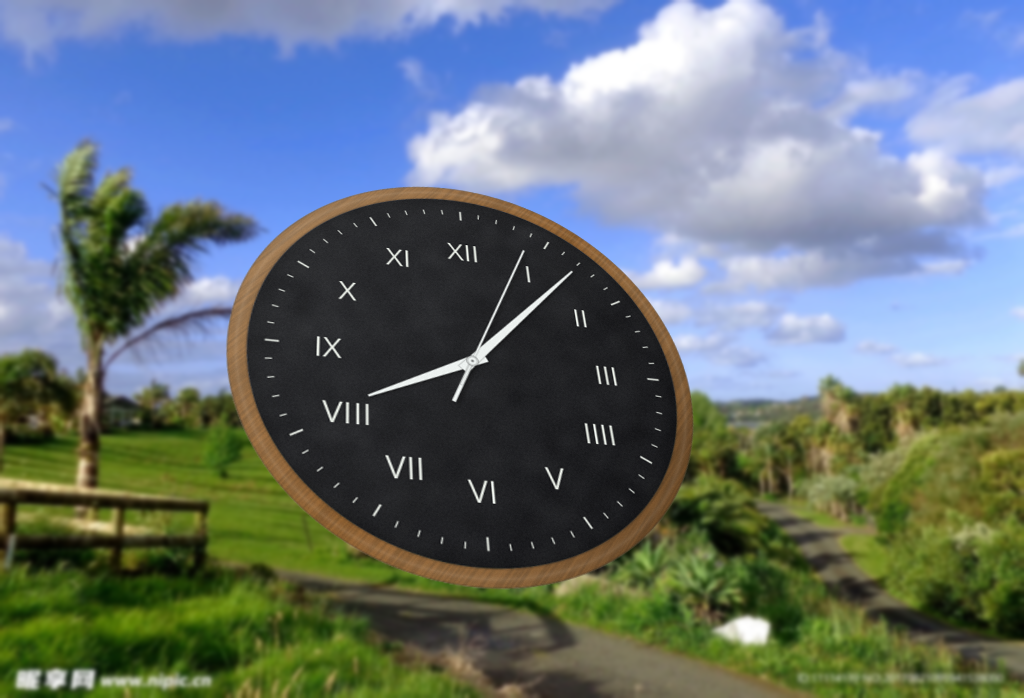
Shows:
8h07m04s
